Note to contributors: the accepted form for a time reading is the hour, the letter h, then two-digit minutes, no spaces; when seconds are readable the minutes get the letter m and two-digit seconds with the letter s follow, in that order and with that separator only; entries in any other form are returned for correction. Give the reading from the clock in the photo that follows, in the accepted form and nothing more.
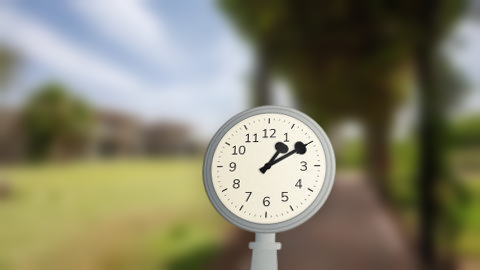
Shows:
1h10
